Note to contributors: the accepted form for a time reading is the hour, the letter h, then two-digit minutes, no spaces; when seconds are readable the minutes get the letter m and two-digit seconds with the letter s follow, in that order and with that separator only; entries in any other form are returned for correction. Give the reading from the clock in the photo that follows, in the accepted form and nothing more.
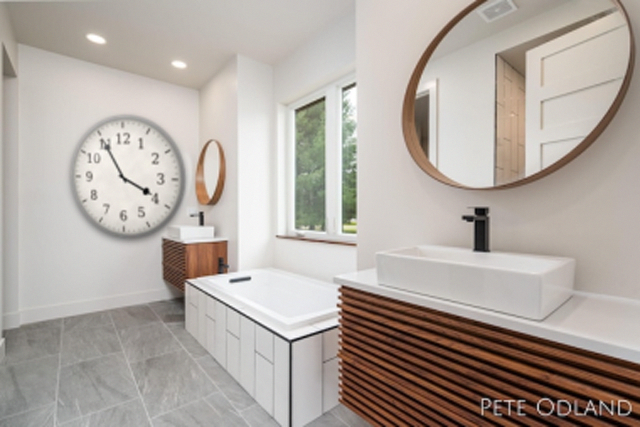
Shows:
3h55
